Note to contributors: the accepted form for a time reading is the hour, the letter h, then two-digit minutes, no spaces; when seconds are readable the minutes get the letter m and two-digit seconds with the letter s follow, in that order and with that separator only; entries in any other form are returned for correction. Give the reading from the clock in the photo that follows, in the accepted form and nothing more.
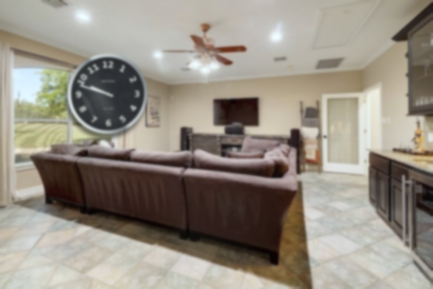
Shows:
9h48
